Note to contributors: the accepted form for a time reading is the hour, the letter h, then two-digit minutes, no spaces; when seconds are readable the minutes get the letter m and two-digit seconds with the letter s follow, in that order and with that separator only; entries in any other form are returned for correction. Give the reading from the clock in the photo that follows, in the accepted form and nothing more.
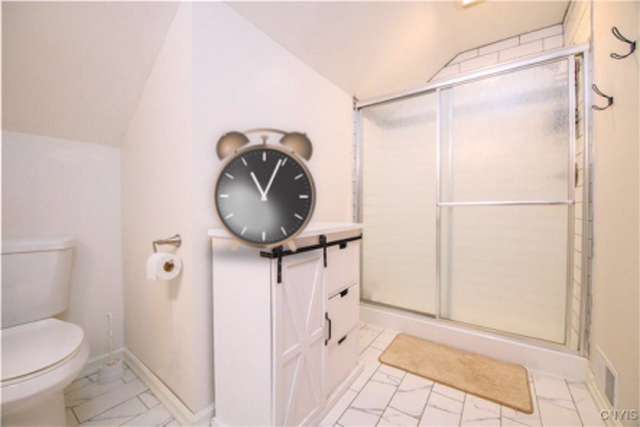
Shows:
11h04
